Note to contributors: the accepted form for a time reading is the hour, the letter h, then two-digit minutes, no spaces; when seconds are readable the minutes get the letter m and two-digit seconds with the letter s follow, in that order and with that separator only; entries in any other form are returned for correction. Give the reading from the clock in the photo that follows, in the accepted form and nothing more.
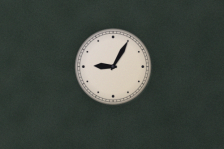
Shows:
9h05
